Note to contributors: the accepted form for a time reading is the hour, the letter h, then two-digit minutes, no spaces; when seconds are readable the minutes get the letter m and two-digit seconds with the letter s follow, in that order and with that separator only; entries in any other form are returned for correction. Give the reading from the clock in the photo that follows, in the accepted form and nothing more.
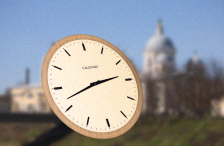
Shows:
2h42
